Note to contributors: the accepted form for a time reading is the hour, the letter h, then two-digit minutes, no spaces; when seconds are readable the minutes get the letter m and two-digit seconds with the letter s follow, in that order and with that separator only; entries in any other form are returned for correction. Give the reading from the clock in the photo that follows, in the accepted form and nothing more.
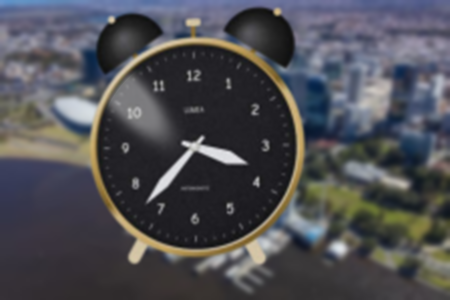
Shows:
3h37
